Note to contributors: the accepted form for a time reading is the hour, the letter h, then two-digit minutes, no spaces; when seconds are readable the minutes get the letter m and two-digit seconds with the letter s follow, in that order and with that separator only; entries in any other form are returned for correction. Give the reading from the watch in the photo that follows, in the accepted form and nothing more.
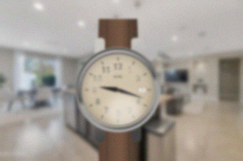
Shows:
9h18
